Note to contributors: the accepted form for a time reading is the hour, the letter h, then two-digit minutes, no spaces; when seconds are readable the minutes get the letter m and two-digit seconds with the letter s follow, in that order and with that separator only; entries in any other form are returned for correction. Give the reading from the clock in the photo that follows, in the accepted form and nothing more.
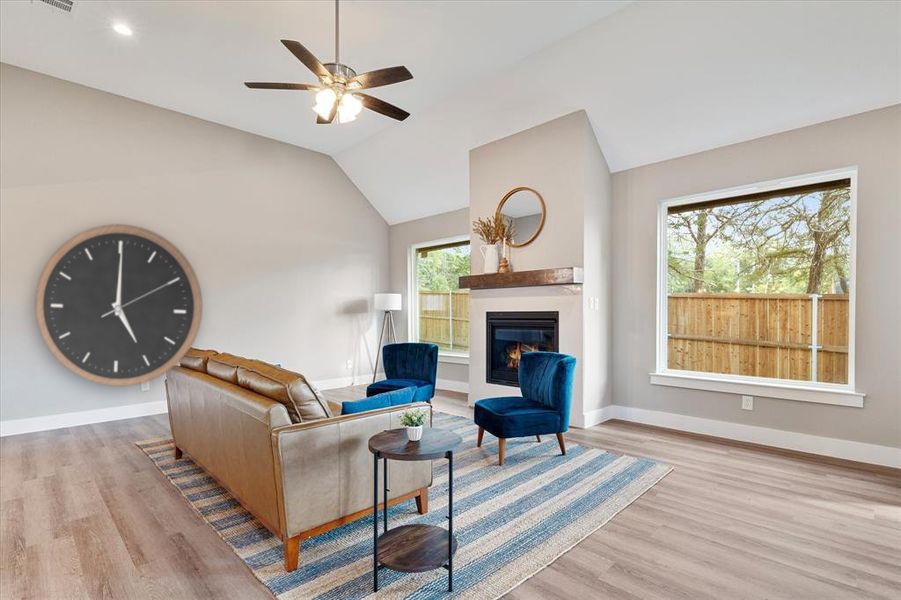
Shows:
5h00m10s
